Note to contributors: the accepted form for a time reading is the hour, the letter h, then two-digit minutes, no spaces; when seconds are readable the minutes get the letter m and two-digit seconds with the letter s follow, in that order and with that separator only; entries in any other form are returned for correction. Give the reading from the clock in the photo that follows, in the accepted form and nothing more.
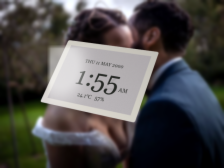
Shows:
1h55
